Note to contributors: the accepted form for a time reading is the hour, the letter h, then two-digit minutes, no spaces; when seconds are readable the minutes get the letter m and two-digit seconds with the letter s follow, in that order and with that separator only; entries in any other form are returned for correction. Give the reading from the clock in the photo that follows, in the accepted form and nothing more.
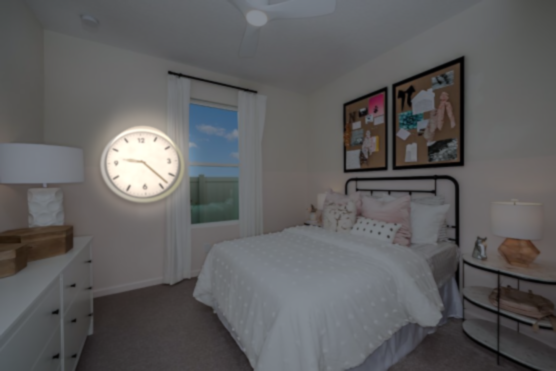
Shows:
9h23
